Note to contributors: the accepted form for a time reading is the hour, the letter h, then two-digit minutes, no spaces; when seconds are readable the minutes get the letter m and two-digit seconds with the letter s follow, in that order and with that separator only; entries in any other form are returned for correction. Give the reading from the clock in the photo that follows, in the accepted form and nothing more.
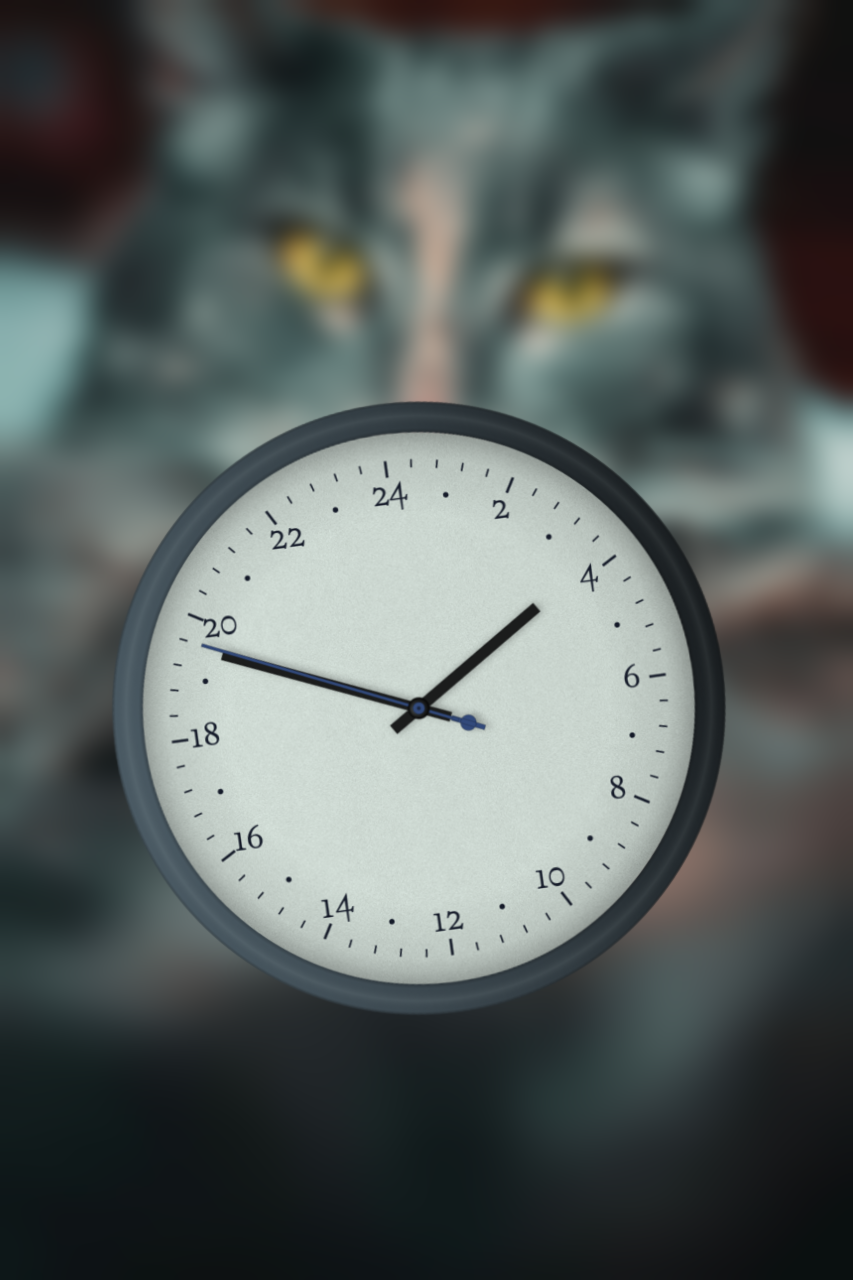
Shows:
3h48m49s
